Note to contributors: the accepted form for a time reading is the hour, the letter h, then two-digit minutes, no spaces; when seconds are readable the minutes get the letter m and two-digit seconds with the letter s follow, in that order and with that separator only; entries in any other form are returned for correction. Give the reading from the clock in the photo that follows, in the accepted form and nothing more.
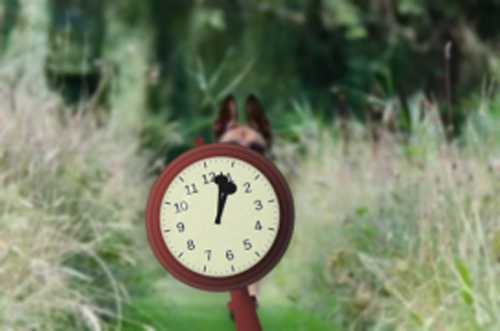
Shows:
1h03
